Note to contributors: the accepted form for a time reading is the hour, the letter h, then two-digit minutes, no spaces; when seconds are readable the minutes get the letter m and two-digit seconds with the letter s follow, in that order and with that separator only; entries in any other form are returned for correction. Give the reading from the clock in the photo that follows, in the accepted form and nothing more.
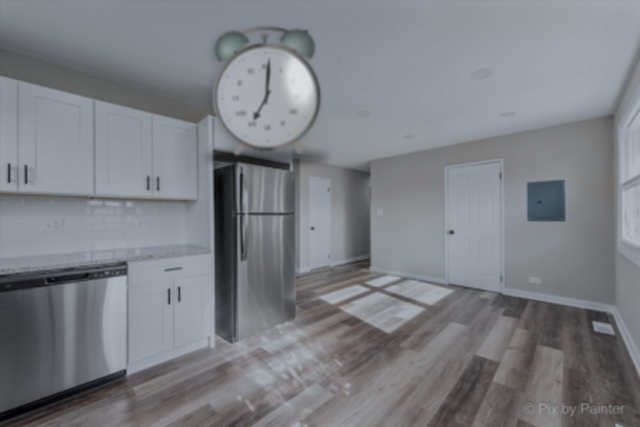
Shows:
7h01
